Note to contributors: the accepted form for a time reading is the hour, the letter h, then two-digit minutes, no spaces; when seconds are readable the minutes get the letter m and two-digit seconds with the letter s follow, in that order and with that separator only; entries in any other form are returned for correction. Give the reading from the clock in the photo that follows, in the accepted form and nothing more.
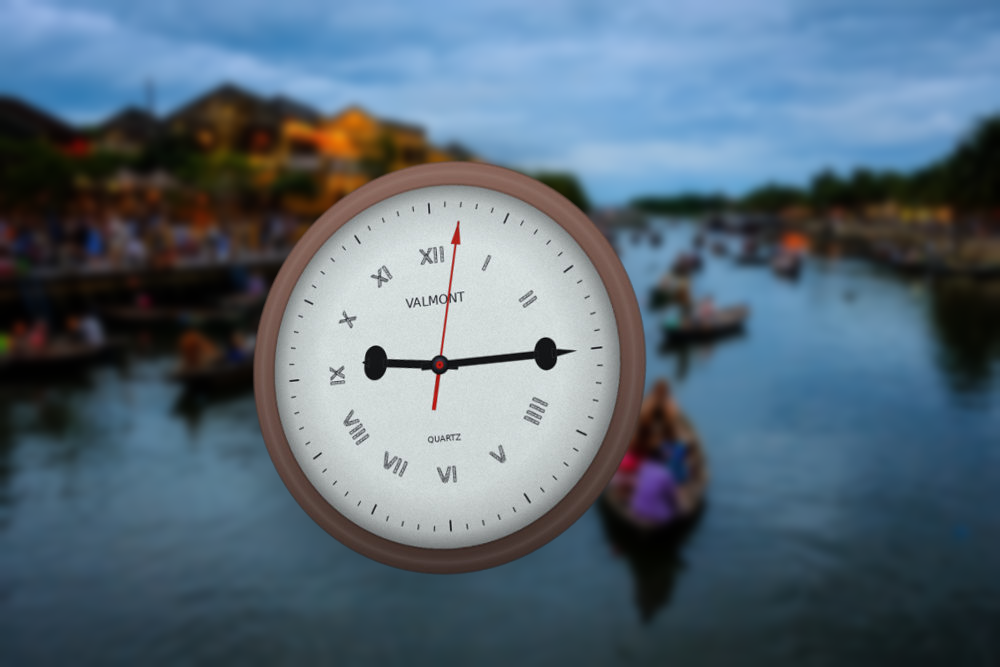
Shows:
9h15m02s
